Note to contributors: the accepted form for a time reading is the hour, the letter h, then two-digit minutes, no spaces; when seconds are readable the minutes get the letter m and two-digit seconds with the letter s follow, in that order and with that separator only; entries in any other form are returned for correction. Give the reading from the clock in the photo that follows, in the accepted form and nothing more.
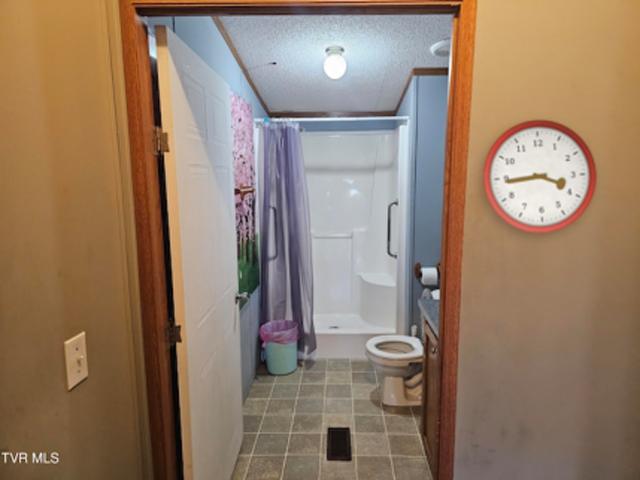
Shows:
3h44
